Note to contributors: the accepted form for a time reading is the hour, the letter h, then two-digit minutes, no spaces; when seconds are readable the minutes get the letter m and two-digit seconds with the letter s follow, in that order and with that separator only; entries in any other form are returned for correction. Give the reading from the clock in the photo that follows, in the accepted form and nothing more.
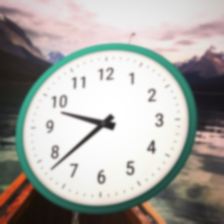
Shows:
9h38
